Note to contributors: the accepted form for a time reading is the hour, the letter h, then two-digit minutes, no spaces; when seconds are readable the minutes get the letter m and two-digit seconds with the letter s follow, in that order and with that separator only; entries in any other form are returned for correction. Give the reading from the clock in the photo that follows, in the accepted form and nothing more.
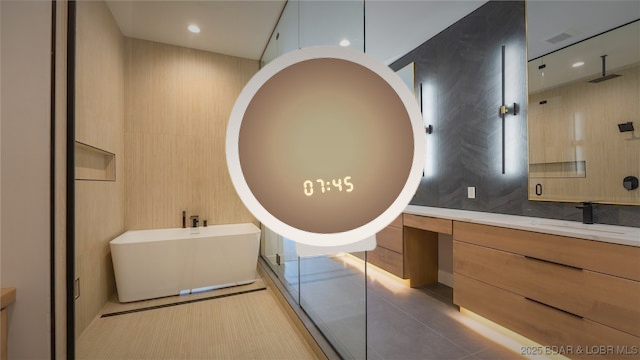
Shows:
7h45
